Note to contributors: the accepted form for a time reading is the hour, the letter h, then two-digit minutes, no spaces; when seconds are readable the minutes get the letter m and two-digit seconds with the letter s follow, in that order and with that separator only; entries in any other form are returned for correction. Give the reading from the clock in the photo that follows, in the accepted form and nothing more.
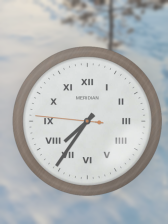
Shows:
7h35m46s
